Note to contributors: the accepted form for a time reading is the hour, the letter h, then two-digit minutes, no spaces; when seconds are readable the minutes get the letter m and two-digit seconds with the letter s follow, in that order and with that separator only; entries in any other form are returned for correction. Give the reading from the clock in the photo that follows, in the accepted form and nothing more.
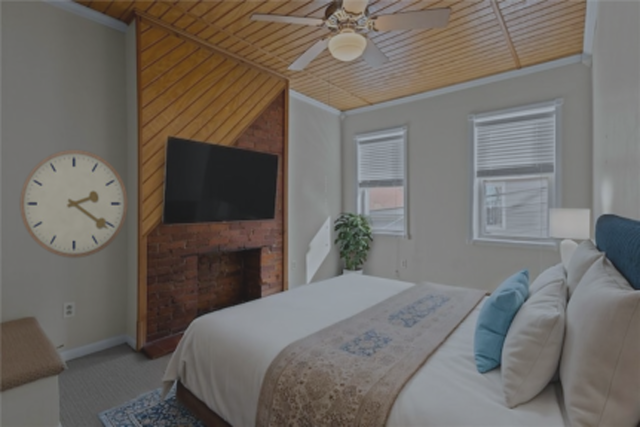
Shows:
2h21
